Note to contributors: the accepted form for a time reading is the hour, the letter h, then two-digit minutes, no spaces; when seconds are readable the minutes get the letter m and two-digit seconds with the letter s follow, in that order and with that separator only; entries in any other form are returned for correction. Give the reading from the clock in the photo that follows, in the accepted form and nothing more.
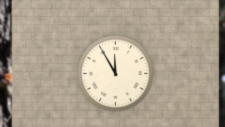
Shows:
11h55
